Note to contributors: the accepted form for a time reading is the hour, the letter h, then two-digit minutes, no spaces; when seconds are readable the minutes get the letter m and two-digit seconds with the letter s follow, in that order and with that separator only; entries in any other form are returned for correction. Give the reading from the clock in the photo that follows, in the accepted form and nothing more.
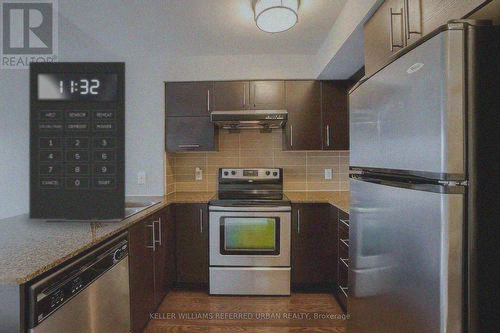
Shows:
11h32
